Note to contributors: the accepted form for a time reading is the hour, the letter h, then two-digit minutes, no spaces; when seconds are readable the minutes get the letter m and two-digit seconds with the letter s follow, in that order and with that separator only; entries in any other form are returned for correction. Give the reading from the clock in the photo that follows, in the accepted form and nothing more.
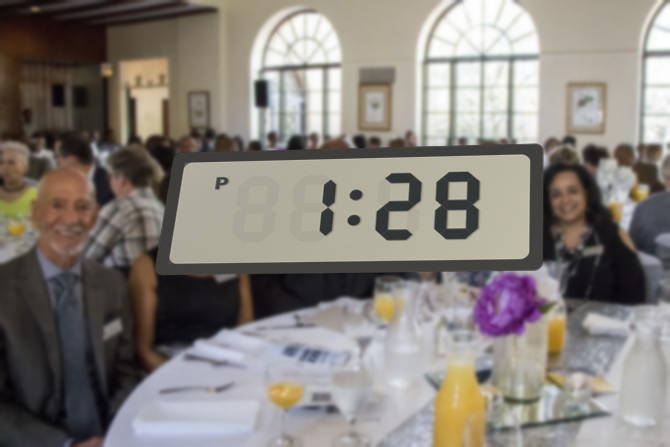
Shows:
1h28
